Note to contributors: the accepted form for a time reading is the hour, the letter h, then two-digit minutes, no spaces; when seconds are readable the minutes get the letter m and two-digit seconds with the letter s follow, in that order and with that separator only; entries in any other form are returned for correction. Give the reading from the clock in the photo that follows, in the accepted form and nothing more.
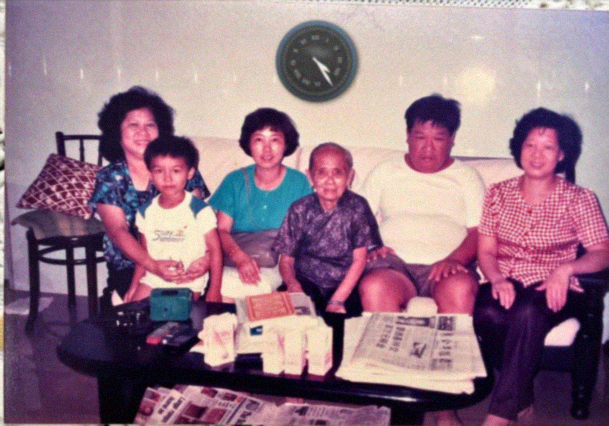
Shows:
4h25
